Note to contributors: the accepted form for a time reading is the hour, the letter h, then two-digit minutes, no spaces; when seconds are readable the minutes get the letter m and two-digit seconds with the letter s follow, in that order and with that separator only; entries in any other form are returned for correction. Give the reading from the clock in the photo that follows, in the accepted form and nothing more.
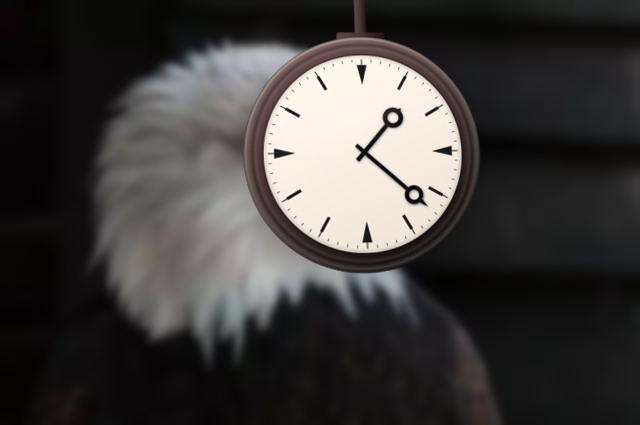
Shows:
1h22
